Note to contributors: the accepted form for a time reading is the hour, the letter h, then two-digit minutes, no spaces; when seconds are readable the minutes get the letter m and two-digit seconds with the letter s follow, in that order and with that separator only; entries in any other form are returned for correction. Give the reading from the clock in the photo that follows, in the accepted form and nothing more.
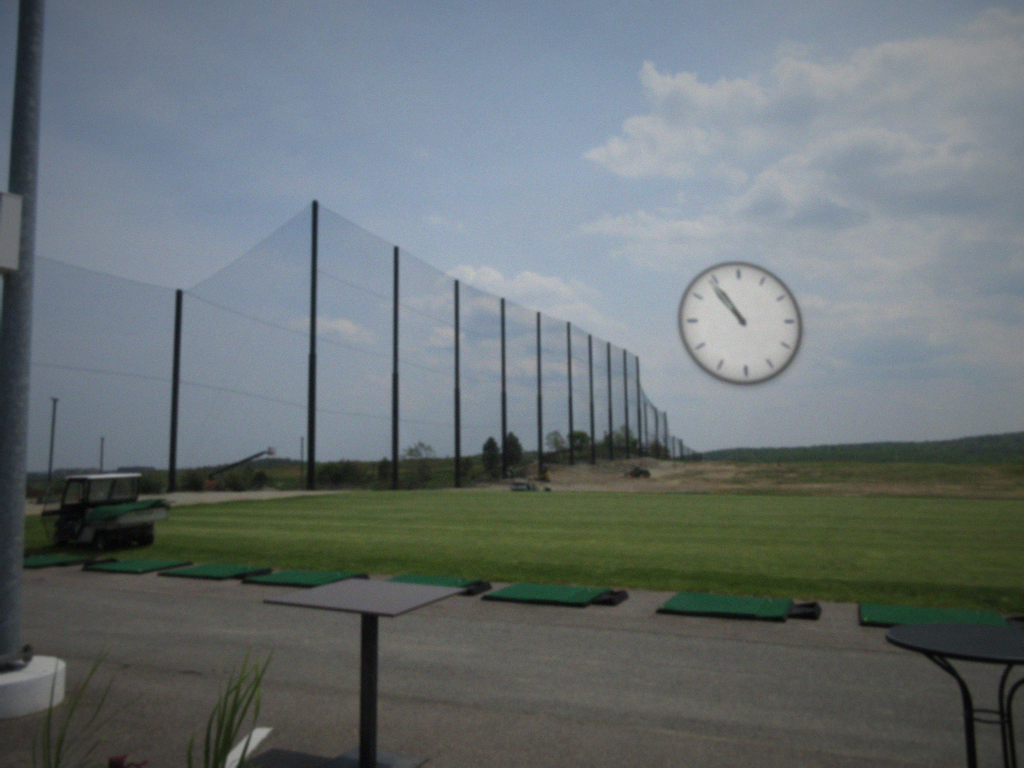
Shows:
10h54
